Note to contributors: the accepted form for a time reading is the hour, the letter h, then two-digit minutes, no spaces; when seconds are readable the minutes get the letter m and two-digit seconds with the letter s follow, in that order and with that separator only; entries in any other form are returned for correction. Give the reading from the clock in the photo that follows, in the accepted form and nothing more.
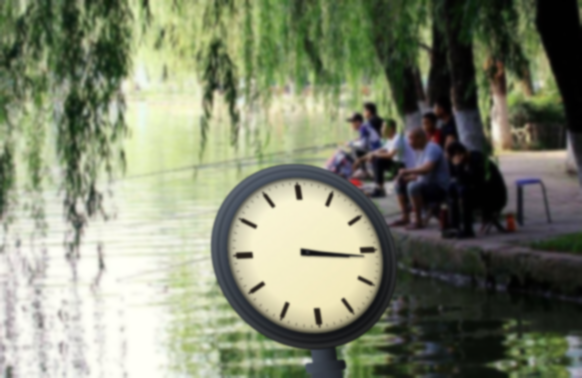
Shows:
3h16
